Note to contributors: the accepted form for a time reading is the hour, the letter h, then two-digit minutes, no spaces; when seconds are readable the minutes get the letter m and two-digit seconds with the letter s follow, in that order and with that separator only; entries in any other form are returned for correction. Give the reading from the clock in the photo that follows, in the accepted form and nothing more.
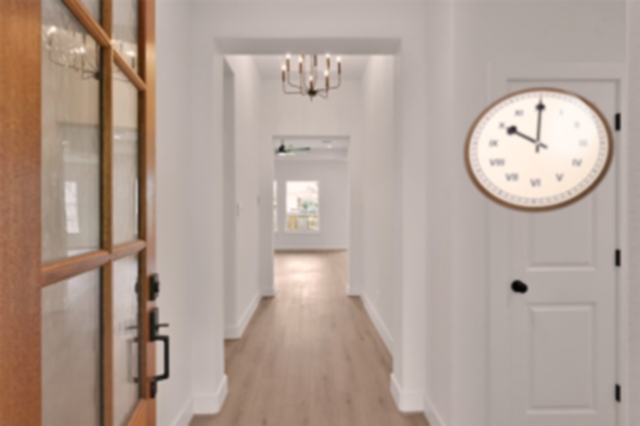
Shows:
10h00
